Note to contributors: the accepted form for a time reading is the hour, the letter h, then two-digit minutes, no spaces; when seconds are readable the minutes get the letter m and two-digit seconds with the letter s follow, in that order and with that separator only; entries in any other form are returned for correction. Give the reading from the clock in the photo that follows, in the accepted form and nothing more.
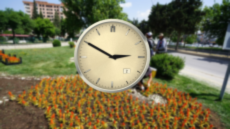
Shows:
2h50
